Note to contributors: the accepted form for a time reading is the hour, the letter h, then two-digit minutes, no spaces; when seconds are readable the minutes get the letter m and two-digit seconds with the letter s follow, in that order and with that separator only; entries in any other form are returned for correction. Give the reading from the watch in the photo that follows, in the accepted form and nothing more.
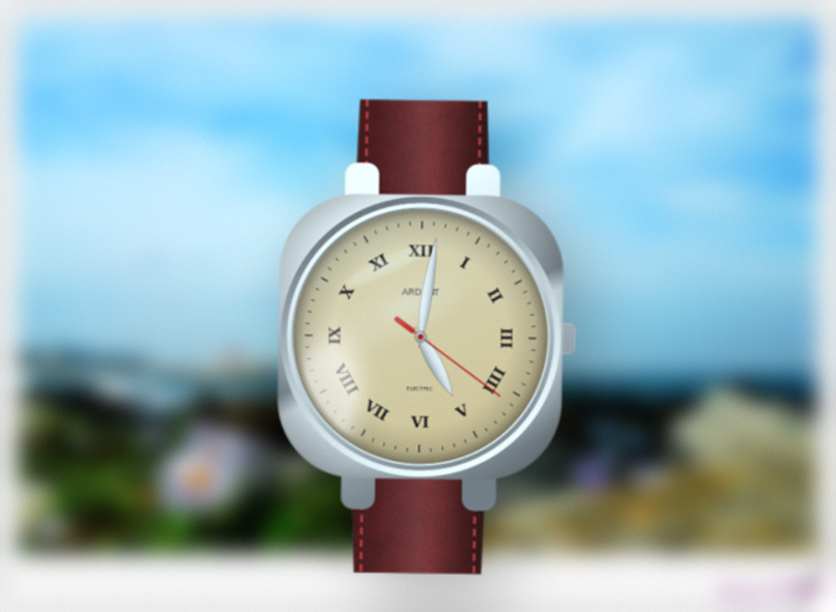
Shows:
5h01m21s
